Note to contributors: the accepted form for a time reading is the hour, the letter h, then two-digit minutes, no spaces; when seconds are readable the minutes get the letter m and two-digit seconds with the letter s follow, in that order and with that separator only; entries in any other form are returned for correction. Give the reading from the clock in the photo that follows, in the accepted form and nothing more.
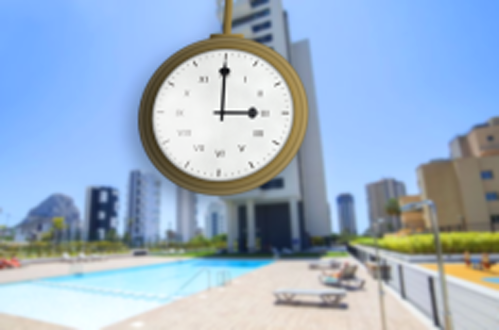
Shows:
3h00
